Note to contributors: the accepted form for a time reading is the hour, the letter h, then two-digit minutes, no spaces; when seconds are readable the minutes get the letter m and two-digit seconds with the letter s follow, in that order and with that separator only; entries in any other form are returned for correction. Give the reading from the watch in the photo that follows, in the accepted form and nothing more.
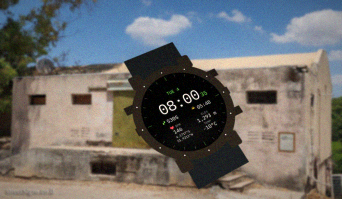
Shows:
8h00
